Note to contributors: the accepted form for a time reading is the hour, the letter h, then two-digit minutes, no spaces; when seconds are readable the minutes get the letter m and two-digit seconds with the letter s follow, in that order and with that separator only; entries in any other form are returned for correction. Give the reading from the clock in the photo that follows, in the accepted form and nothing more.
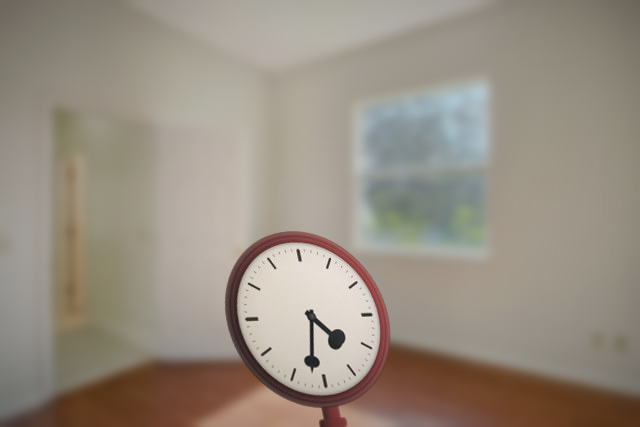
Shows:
4h32
